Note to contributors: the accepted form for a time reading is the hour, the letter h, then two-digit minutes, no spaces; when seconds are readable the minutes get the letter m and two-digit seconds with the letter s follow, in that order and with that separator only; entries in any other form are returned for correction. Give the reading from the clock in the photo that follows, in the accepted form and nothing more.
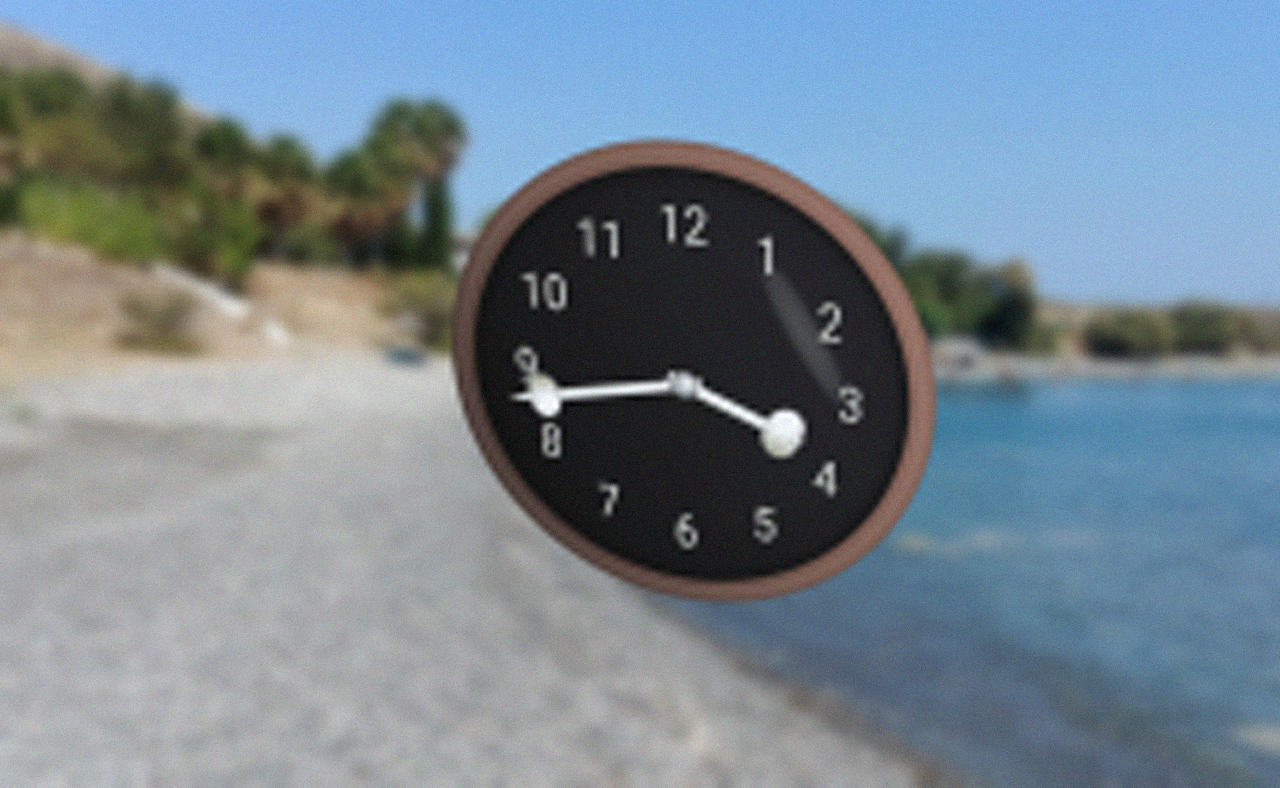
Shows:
3h43
